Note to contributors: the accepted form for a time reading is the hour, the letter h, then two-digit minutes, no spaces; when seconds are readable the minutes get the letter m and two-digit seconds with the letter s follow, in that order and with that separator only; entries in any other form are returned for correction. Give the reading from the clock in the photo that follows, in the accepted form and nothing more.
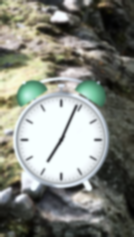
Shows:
7h04
